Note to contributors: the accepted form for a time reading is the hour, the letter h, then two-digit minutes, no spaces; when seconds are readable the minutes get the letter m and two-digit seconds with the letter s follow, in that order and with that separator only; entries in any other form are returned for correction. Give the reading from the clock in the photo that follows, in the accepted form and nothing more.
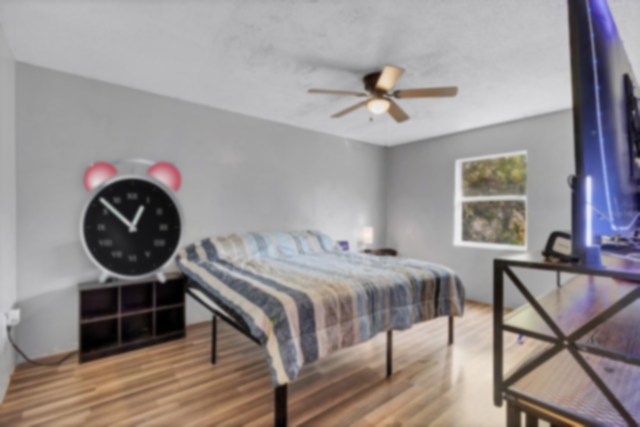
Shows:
12h52
